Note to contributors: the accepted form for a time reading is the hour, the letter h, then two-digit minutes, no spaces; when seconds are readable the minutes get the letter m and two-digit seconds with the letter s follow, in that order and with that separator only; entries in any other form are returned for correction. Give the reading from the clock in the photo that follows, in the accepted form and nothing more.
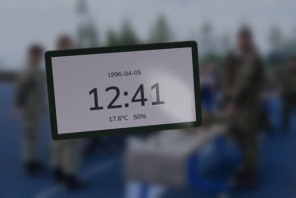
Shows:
12h41
